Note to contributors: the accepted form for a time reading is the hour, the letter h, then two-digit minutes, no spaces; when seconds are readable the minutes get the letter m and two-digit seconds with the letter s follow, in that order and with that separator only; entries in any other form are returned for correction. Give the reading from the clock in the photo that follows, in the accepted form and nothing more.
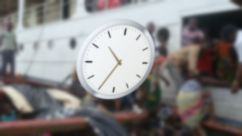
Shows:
10h35
